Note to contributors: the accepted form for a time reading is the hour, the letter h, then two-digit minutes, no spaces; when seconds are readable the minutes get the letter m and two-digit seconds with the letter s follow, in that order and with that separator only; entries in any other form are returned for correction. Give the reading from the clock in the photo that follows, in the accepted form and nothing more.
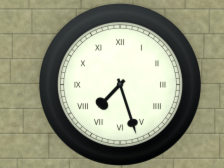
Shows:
7h27
